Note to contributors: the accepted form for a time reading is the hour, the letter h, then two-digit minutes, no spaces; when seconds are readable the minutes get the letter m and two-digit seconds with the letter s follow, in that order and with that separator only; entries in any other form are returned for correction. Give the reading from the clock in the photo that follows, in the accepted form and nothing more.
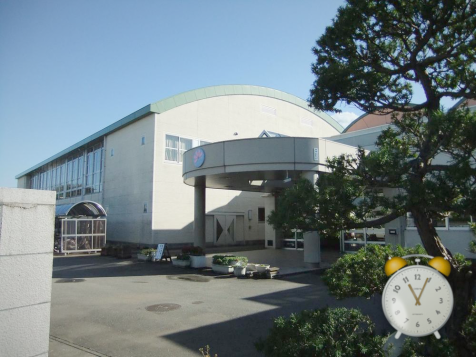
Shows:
11h04
